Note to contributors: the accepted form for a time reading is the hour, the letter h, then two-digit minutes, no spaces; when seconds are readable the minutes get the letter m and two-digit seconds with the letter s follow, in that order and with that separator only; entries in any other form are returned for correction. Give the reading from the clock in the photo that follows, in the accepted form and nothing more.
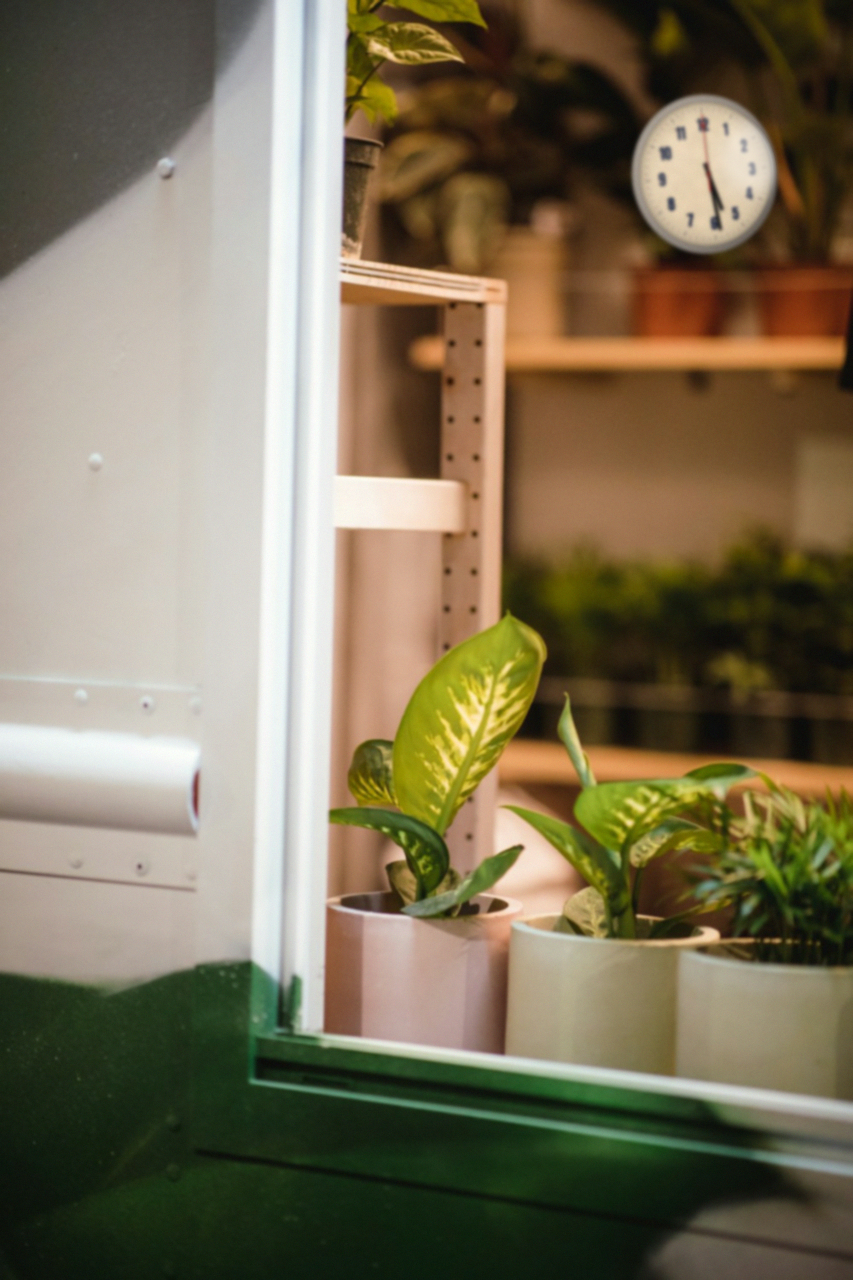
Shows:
5h29m00s
